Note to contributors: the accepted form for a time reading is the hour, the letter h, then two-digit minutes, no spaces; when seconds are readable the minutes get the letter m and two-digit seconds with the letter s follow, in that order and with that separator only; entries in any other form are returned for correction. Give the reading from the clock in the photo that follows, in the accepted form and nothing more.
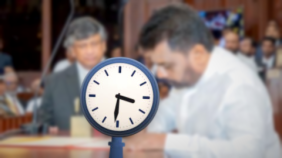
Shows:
3h31
